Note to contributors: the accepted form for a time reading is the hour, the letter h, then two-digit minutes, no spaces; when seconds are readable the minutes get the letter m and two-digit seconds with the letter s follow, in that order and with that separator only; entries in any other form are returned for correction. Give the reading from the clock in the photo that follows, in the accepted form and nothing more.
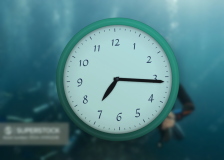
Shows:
7h16
